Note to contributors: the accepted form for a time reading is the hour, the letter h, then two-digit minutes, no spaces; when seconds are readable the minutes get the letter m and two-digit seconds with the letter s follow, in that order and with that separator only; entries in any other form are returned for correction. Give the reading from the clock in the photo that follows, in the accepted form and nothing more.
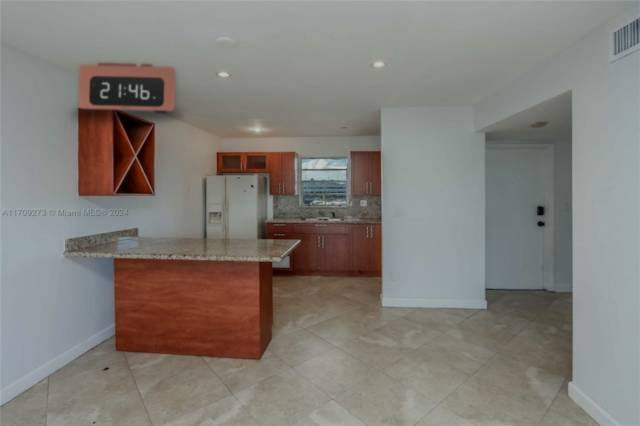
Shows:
21h46
